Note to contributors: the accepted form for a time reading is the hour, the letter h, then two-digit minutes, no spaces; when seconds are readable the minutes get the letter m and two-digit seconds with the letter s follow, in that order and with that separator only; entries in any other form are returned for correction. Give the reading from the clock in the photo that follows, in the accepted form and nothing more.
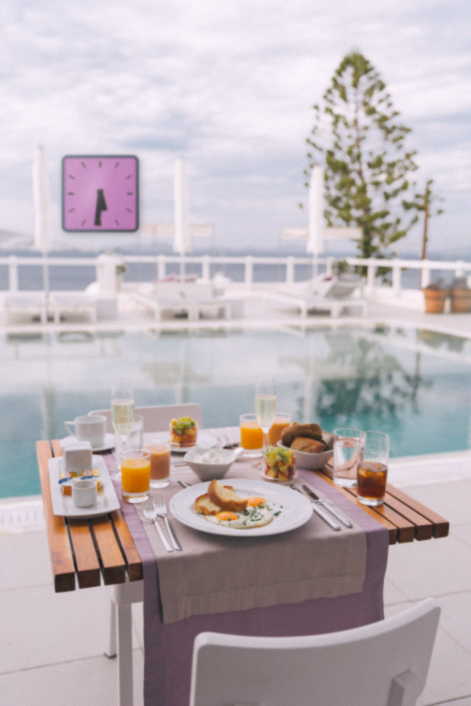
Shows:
5h31
